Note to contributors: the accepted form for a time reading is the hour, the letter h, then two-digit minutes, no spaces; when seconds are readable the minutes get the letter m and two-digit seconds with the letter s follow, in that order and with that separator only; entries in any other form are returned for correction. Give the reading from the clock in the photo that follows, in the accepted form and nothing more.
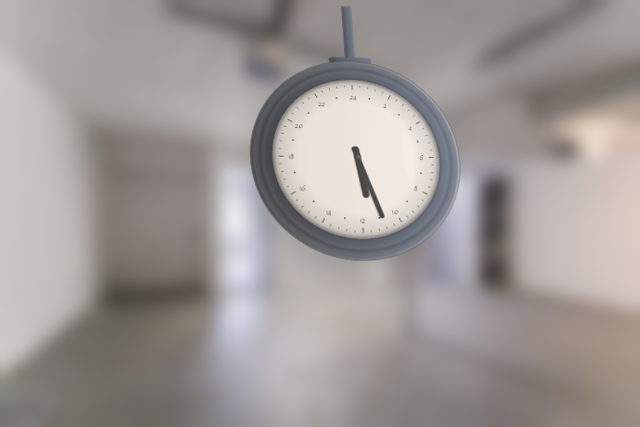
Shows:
11h27
